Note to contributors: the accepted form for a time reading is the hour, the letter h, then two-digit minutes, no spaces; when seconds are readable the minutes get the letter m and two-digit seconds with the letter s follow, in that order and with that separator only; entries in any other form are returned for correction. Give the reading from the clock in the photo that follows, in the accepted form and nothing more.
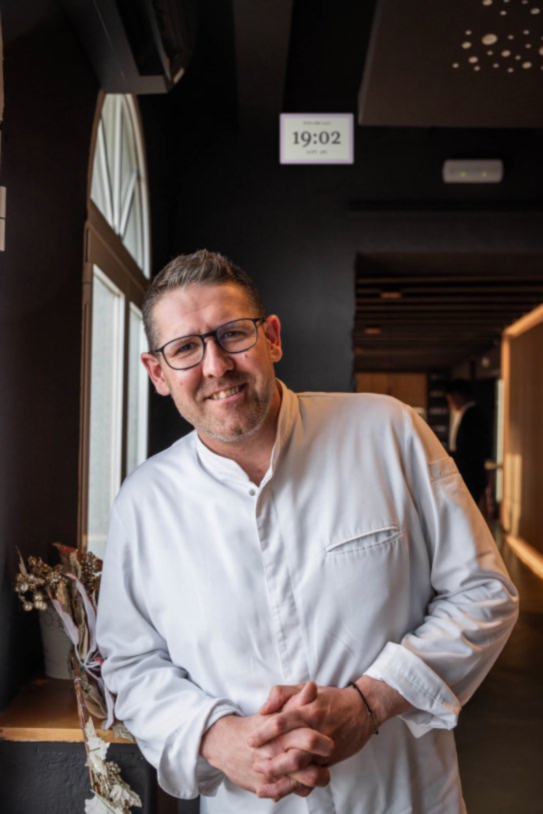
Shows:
19h02
